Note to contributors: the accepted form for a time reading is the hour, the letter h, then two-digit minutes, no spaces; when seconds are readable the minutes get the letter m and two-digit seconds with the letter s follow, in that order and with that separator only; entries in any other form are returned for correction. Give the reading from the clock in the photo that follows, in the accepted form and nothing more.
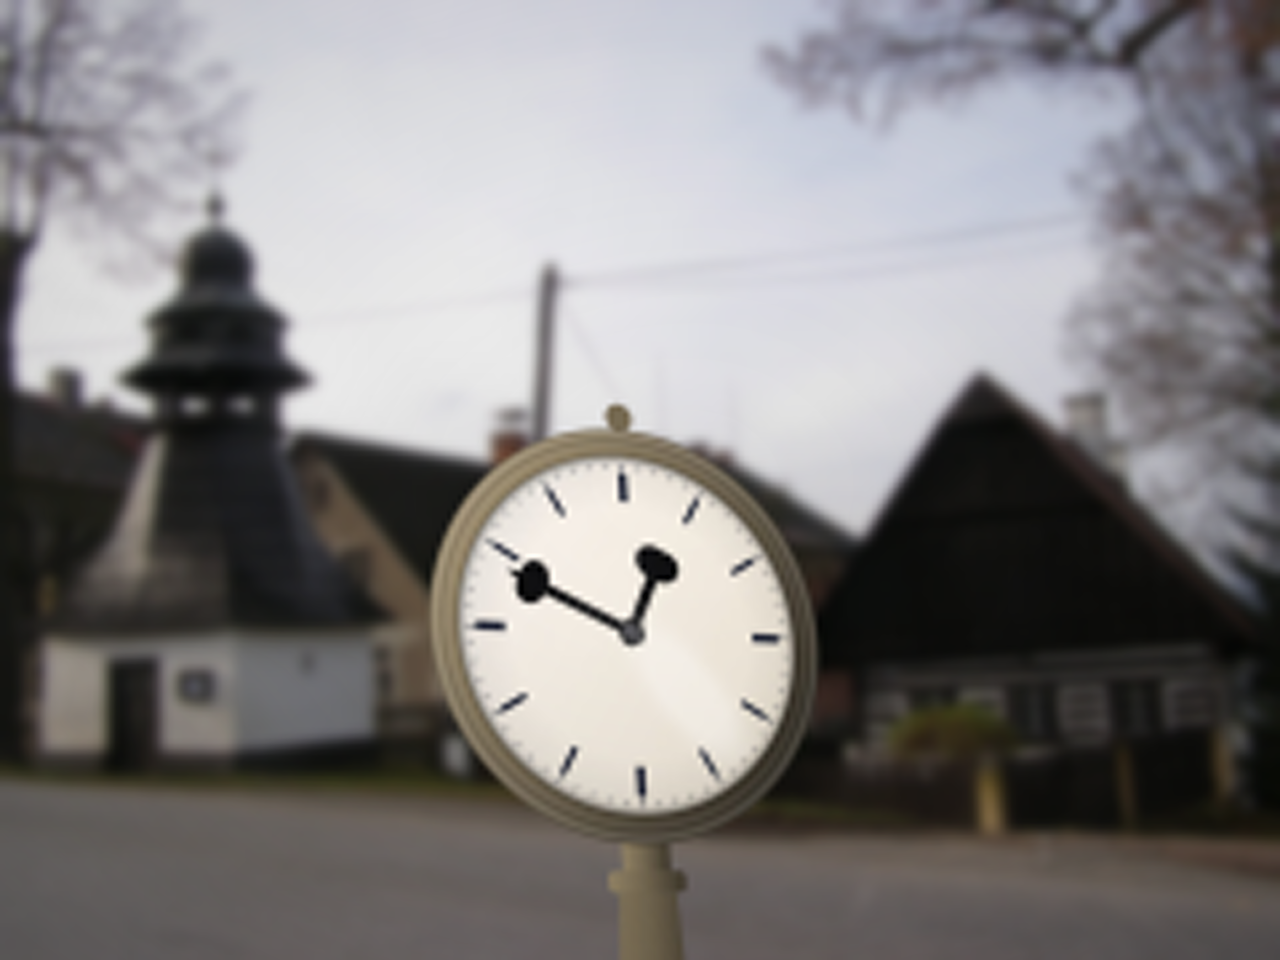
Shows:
12h49
